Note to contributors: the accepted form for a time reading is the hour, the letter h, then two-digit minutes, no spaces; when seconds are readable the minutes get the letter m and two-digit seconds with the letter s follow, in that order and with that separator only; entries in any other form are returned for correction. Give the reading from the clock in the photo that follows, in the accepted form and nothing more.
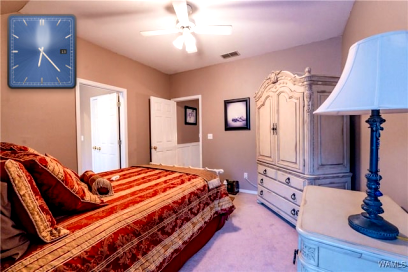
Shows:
6h23
